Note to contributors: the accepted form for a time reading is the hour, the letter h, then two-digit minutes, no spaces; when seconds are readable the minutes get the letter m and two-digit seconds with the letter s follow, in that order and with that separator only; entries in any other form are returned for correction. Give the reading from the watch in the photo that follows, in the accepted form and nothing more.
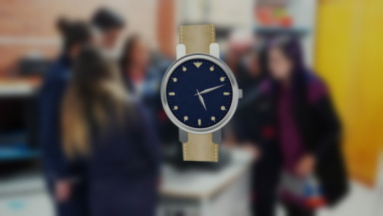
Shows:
5h12
